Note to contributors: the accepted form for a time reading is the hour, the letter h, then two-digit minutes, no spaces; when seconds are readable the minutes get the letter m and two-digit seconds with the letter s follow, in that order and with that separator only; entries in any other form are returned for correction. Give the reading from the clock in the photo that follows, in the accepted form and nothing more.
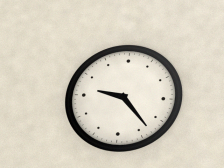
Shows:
9h23
